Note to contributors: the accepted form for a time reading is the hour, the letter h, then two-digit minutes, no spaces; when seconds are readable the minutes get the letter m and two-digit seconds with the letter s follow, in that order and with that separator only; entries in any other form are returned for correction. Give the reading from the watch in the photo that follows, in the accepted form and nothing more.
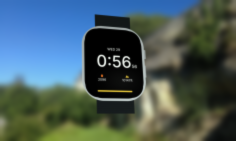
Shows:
0h56
